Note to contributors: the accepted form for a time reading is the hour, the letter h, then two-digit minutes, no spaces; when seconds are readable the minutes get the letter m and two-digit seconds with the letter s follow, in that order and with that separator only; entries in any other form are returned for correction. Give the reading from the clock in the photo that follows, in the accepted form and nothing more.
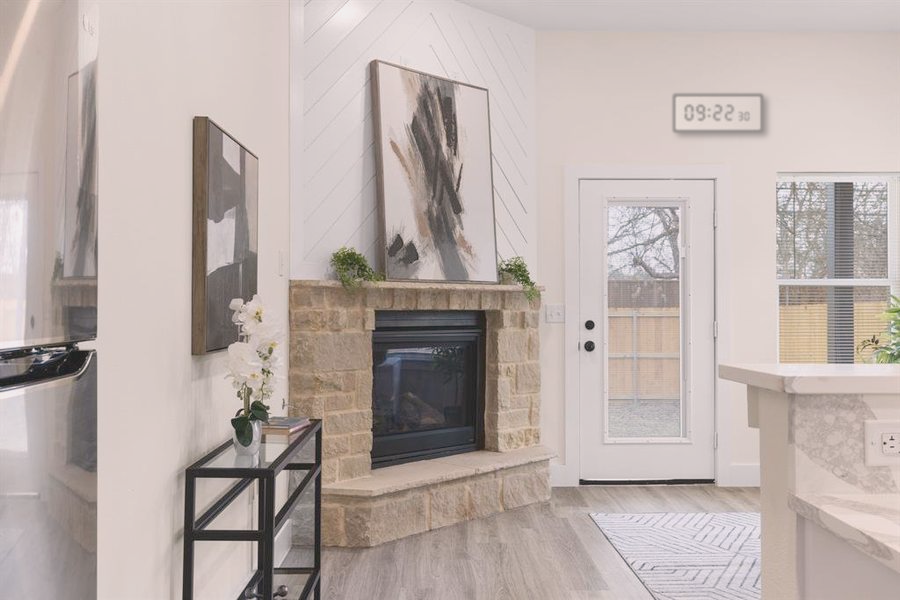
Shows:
9h22
